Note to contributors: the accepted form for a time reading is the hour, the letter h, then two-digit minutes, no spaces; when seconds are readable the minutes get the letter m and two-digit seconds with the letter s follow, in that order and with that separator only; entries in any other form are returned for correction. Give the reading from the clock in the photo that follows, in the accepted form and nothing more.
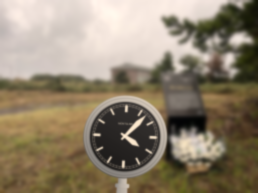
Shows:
4h07
